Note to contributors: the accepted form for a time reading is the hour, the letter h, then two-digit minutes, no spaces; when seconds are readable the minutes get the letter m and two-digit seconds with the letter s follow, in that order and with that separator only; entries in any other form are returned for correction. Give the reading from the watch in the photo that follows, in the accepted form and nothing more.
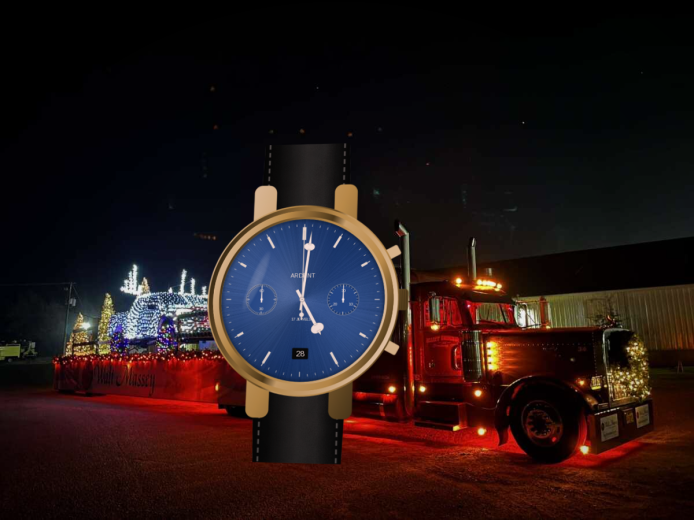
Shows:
5h01
